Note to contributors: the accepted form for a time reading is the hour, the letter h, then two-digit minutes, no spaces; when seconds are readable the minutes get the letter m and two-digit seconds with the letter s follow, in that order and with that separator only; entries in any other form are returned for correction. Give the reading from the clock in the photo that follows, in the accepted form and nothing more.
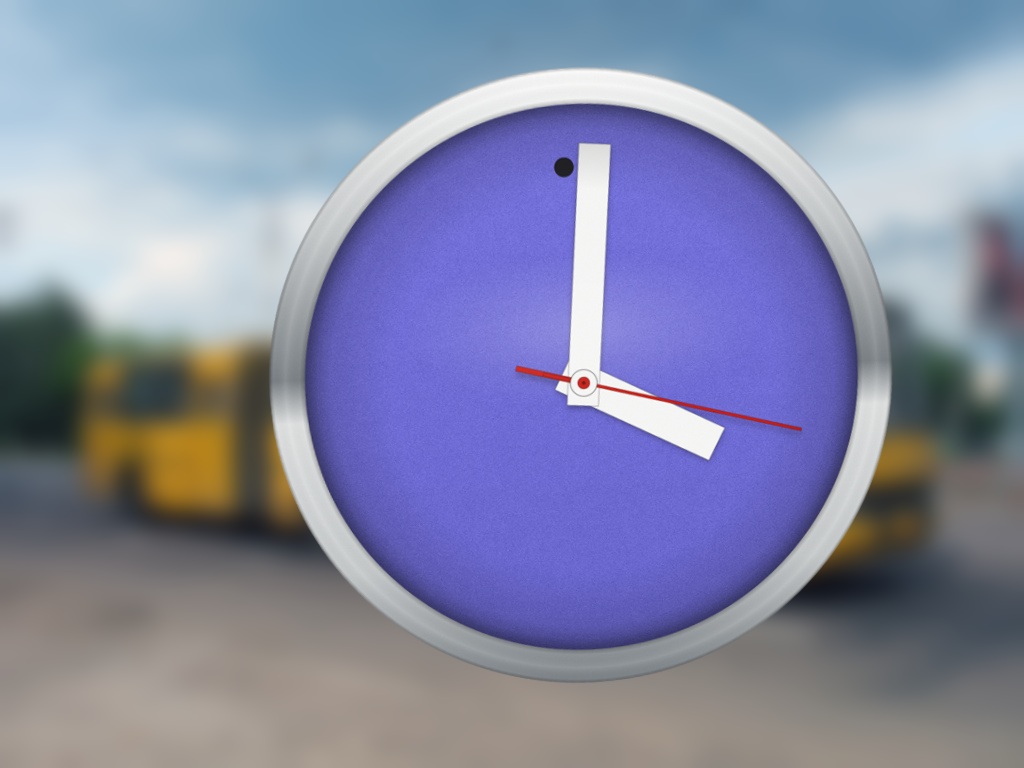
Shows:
4h01m18s
